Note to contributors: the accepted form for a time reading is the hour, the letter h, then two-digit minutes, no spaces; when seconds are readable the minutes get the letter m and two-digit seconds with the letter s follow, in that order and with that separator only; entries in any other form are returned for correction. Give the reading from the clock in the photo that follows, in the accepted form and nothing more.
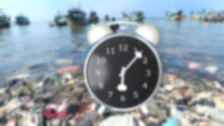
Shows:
6h07
